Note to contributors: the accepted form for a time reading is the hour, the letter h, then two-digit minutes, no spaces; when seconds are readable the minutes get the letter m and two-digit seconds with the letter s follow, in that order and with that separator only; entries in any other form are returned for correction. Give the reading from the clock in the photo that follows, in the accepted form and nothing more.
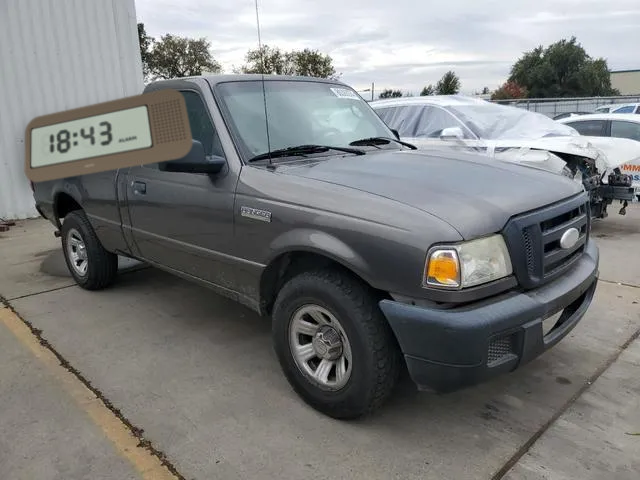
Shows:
18h43
